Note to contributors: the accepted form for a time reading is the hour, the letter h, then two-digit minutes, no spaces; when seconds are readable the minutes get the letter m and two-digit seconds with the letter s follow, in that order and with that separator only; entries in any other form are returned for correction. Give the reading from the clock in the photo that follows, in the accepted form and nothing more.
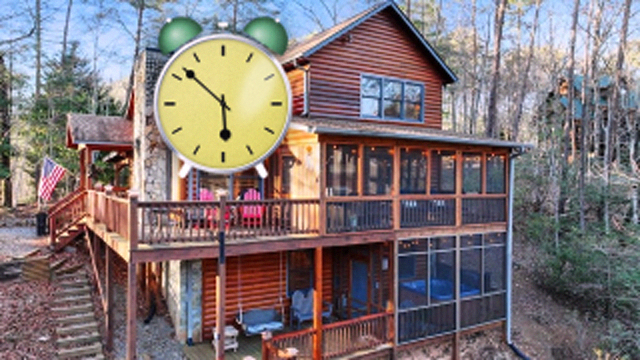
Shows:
5h52
